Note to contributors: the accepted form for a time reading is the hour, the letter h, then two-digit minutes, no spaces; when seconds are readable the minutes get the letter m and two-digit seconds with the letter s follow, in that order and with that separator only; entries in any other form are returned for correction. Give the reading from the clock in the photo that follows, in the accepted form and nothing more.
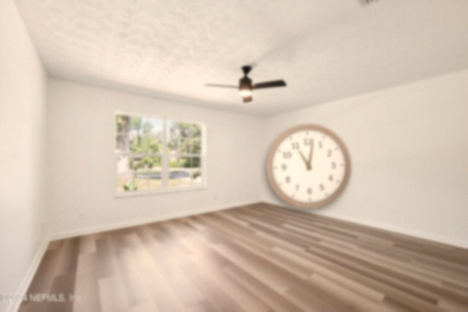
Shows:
11h02
